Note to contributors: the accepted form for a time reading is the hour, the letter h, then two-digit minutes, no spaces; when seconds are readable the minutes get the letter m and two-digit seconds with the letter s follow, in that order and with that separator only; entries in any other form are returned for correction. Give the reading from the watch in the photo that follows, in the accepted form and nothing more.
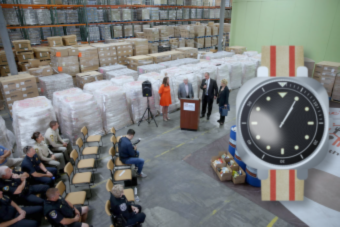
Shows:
1h05
